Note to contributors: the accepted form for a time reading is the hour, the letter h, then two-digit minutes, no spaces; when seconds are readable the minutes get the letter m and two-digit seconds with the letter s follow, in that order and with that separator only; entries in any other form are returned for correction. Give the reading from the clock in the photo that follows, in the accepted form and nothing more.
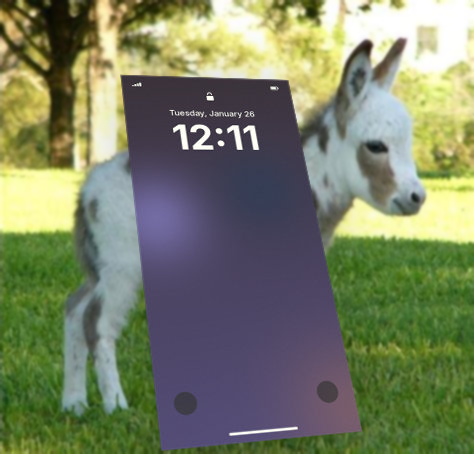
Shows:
12h11
